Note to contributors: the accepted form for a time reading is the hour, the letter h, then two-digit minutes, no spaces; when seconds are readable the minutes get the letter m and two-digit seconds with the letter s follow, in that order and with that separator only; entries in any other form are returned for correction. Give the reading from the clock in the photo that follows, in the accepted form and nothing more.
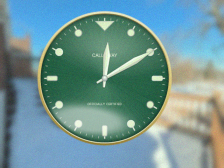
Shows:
12h10
